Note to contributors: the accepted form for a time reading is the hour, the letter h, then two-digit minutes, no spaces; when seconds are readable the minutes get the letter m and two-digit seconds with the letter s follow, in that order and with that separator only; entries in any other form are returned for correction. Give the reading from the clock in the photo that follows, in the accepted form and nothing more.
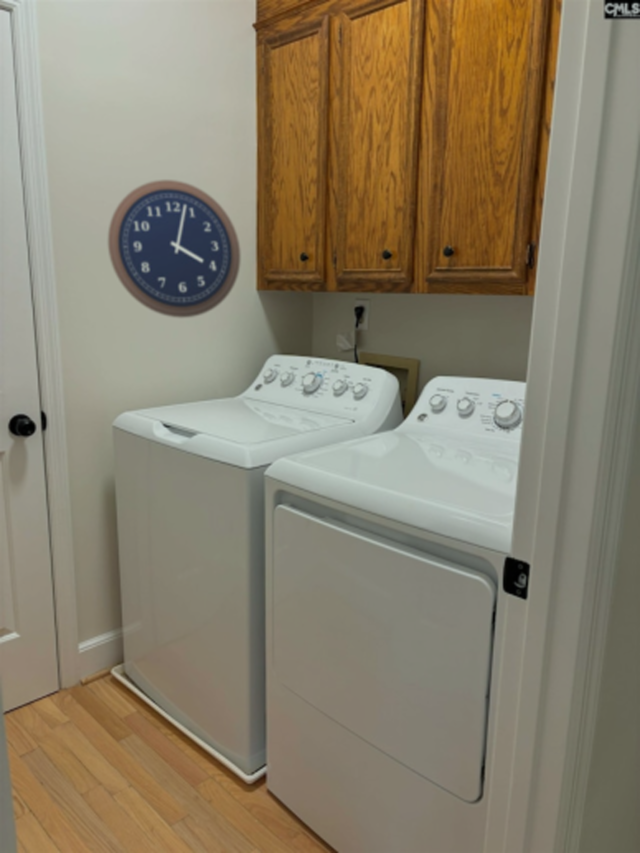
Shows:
4h03
